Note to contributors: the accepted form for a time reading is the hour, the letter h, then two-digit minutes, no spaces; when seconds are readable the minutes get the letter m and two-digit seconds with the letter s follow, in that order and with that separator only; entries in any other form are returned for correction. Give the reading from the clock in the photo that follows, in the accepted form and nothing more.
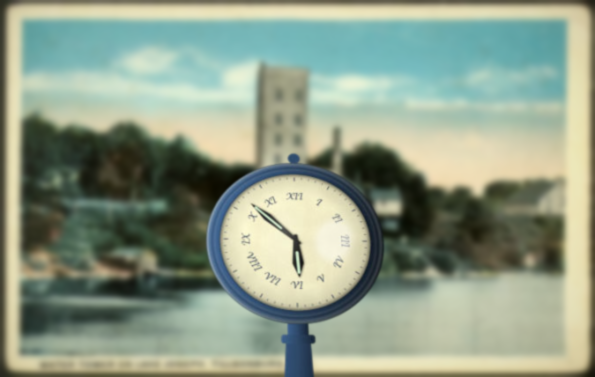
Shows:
5h52
